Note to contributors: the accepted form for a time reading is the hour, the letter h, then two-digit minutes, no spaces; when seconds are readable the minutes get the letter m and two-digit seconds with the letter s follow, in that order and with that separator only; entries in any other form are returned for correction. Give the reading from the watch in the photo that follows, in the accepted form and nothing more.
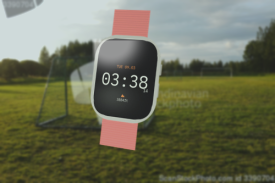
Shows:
3h38
